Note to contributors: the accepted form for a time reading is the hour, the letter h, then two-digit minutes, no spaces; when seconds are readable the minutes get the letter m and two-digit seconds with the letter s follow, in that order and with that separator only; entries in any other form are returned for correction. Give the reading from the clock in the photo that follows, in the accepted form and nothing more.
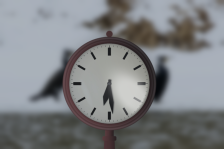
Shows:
6h29
